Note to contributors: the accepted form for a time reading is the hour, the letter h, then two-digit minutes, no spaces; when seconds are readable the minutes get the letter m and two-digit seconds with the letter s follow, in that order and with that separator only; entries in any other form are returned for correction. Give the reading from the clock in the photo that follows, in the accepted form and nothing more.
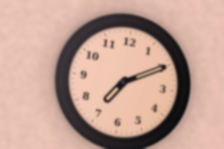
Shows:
7h10
